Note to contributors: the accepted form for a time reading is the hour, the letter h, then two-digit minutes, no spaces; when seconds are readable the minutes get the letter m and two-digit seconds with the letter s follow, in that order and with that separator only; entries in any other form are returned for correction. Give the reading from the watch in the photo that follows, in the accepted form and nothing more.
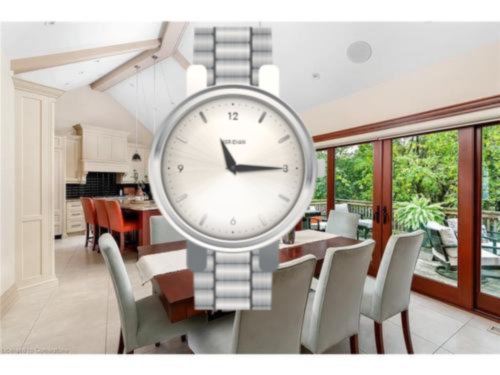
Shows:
11h15
